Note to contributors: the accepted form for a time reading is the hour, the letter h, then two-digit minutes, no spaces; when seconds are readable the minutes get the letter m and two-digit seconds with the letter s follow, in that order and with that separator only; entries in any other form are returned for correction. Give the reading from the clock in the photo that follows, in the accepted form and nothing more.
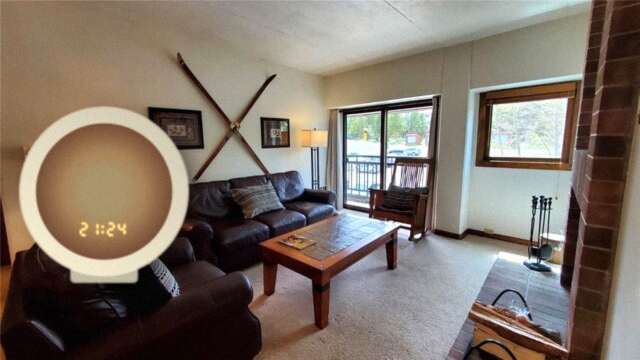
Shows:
21h24
